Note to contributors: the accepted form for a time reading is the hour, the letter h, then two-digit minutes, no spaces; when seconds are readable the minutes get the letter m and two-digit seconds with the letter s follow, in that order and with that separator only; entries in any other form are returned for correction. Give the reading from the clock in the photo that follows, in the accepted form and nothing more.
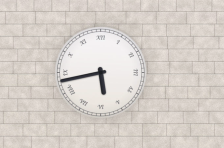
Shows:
5h43
